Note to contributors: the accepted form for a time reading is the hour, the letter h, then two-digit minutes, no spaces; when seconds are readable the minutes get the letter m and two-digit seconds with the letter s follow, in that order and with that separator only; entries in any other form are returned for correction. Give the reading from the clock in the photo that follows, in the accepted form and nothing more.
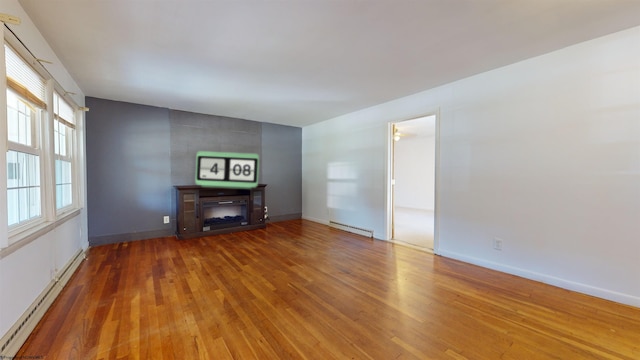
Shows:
4h08
